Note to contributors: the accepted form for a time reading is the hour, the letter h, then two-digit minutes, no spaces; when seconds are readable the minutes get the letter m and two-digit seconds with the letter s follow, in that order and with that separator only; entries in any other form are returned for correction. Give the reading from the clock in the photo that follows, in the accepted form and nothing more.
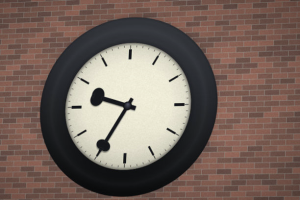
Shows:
9h35
